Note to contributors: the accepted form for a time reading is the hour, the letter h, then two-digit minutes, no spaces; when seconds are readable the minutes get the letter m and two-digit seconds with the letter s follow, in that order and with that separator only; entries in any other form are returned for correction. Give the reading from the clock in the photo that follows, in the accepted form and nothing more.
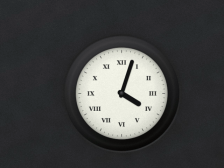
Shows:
4h03
